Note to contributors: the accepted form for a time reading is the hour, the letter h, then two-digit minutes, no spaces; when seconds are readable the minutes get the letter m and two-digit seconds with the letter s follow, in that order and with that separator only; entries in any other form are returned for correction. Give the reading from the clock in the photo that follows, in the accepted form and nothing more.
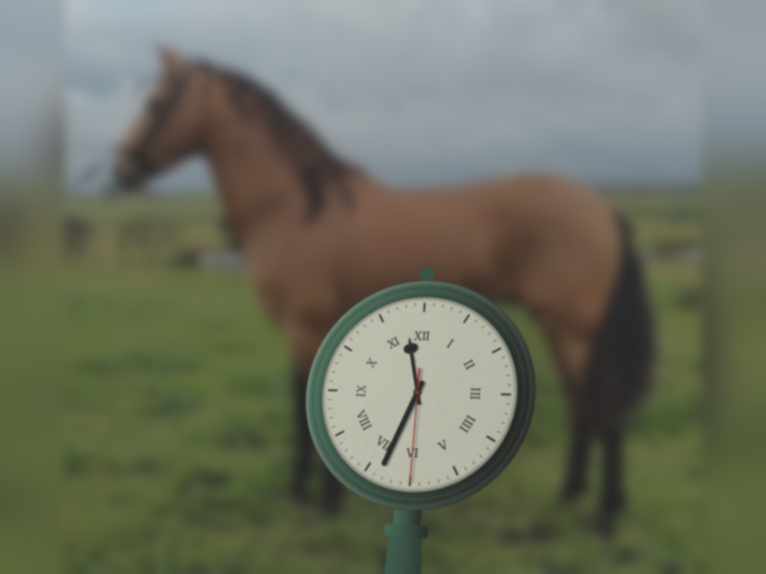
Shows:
11h33m30s
